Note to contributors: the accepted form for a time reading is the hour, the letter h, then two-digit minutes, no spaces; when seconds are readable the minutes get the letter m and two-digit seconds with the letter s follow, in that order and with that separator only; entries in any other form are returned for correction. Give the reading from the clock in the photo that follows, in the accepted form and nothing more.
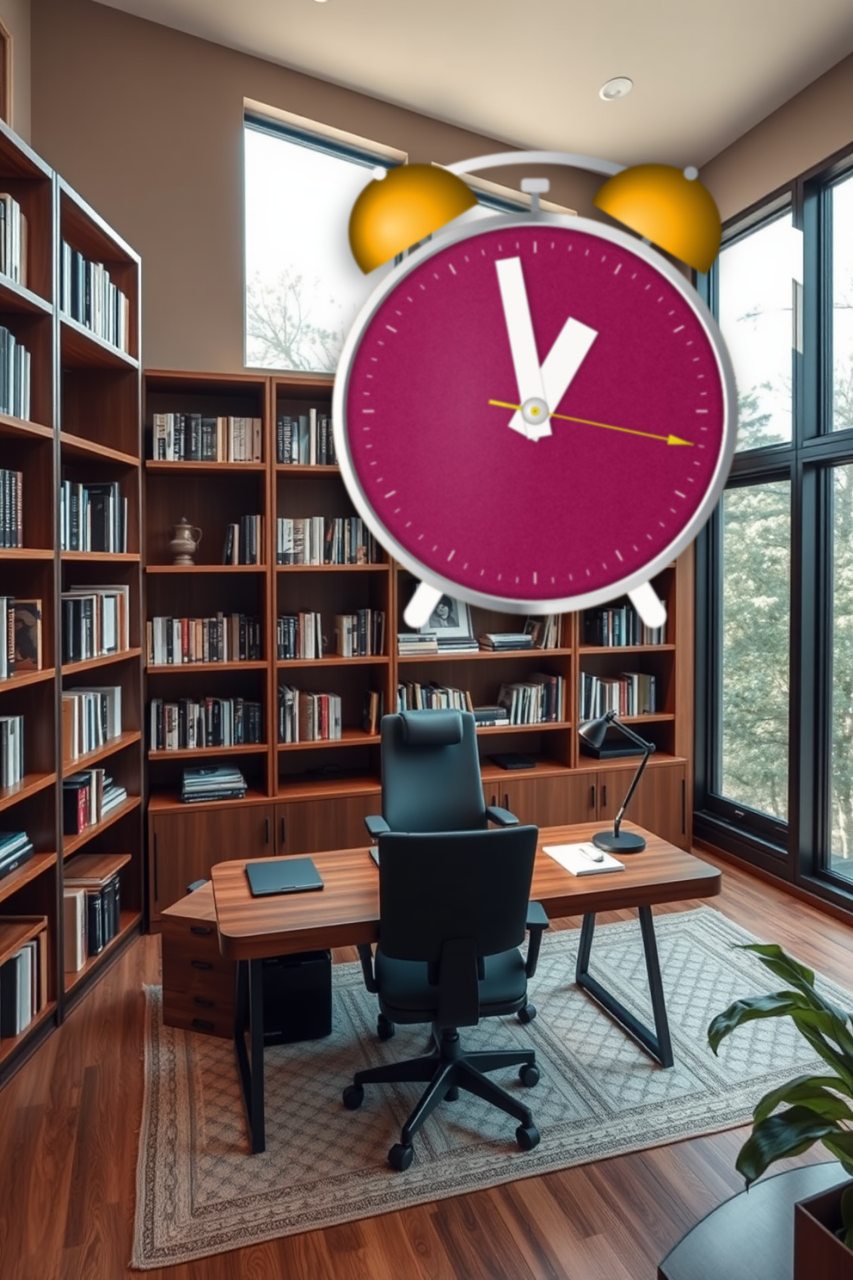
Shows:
12h58m17s
